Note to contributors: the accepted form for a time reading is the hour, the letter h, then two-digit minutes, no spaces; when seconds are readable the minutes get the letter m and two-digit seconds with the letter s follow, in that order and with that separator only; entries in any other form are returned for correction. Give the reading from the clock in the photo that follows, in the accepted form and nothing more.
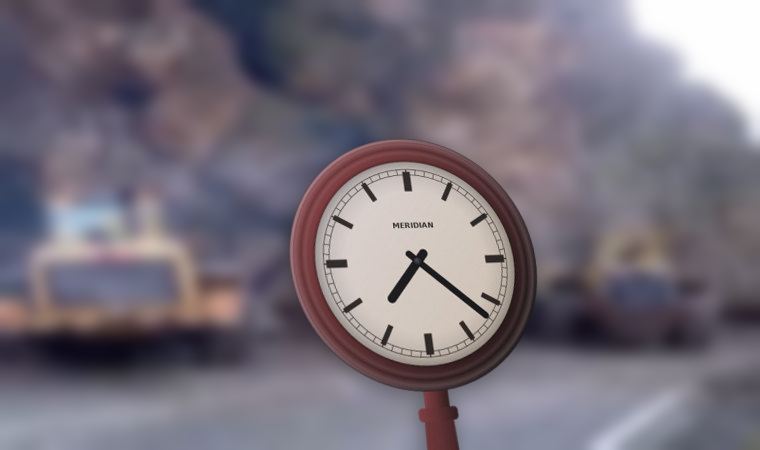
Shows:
7h22
